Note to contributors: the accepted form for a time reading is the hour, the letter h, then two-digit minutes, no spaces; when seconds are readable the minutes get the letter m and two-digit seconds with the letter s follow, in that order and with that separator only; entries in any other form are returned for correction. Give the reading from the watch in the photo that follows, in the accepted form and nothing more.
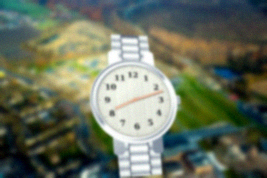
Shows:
8h12
